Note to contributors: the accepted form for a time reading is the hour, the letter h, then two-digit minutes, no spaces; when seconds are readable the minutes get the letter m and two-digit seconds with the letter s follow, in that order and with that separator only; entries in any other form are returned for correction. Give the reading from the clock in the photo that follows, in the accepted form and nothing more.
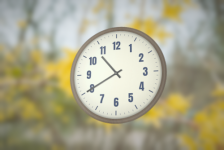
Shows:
10h40
